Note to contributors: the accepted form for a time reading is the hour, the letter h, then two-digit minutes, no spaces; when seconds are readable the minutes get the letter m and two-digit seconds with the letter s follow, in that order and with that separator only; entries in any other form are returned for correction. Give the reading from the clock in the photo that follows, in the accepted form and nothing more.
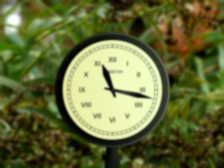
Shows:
11h17
